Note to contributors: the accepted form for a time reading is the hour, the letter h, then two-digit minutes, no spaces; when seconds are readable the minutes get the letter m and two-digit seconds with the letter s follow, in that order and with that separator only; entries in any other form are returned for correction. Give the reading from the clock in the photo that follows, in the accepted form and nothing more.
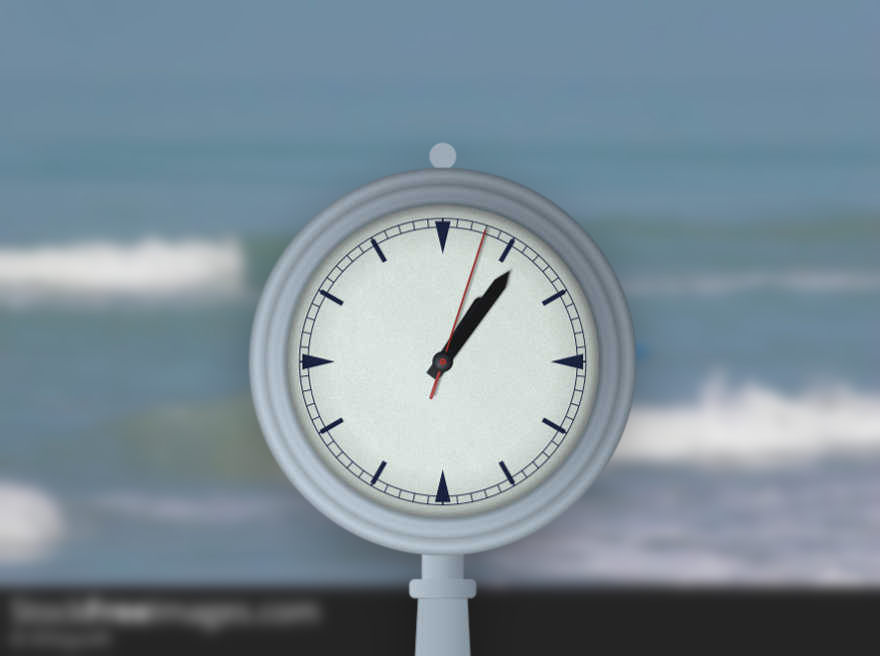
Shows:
1h06m03s
